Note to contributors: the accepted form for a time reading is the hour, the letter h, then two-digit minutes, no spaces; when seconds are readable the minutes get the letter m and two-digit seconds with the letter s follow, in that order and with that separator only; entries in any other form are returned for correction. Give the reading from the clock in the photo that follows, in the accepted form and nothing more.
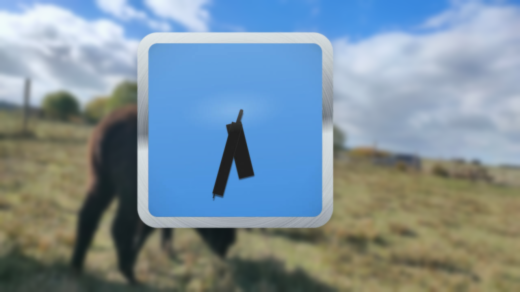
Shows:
5h32m33s
